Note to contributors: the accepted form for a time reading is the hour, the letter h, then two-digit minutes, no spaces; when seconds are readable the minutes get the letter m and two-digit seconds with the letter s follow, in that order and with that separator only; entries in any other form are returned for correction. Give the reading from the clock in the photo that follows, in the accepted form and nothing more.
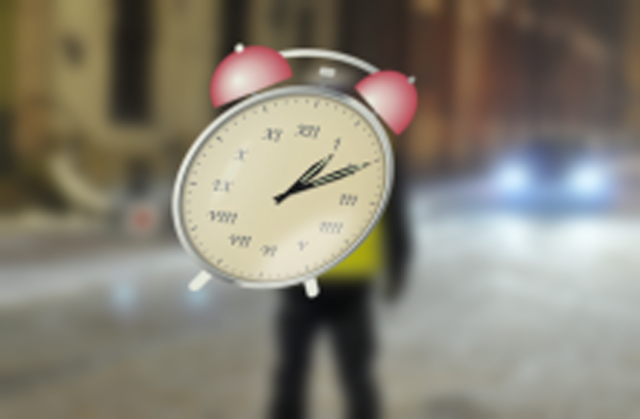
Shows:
1h10
